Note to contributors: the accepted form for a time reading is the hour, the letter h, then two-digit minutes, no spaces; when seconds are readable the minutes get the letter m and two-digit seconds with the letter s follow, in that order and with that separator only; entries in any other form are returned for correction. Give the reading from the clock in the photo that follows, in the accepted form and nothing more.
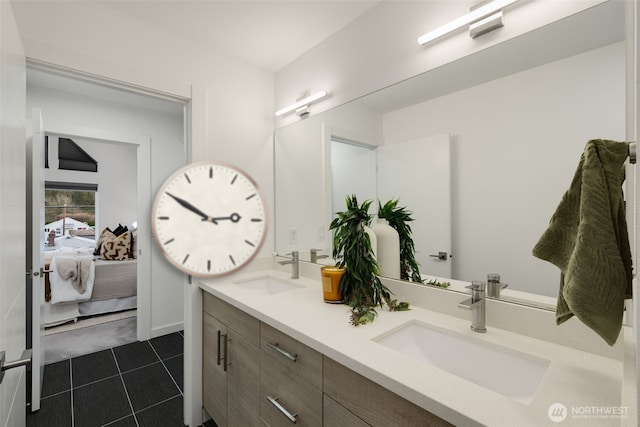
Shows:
2h50
